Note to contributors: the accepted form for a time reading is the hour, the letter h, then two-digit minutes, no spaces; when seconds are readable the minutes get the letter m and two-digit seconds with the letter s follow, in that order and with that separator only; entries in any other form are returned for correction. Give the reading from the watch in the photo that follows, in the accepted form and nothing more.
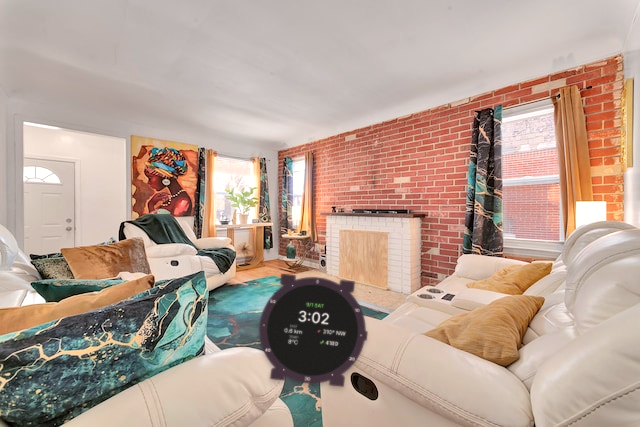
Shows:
3h02
